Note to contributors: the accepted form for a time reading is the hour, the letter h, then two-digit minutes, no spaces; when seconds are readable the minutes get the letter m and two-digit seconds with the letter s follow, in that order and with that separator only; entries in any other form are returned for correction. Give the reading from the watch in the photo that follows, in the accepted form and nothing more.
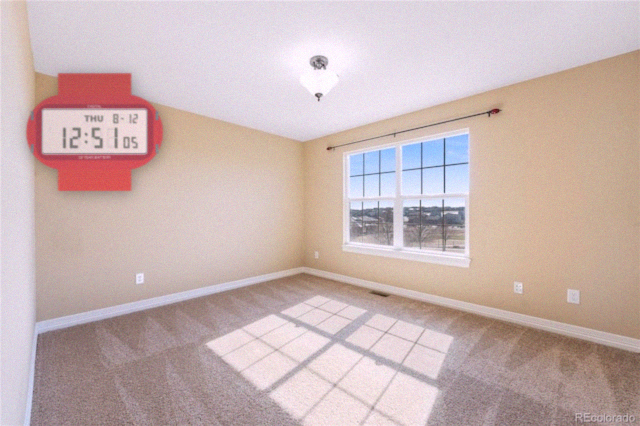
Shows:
12h51m05s
